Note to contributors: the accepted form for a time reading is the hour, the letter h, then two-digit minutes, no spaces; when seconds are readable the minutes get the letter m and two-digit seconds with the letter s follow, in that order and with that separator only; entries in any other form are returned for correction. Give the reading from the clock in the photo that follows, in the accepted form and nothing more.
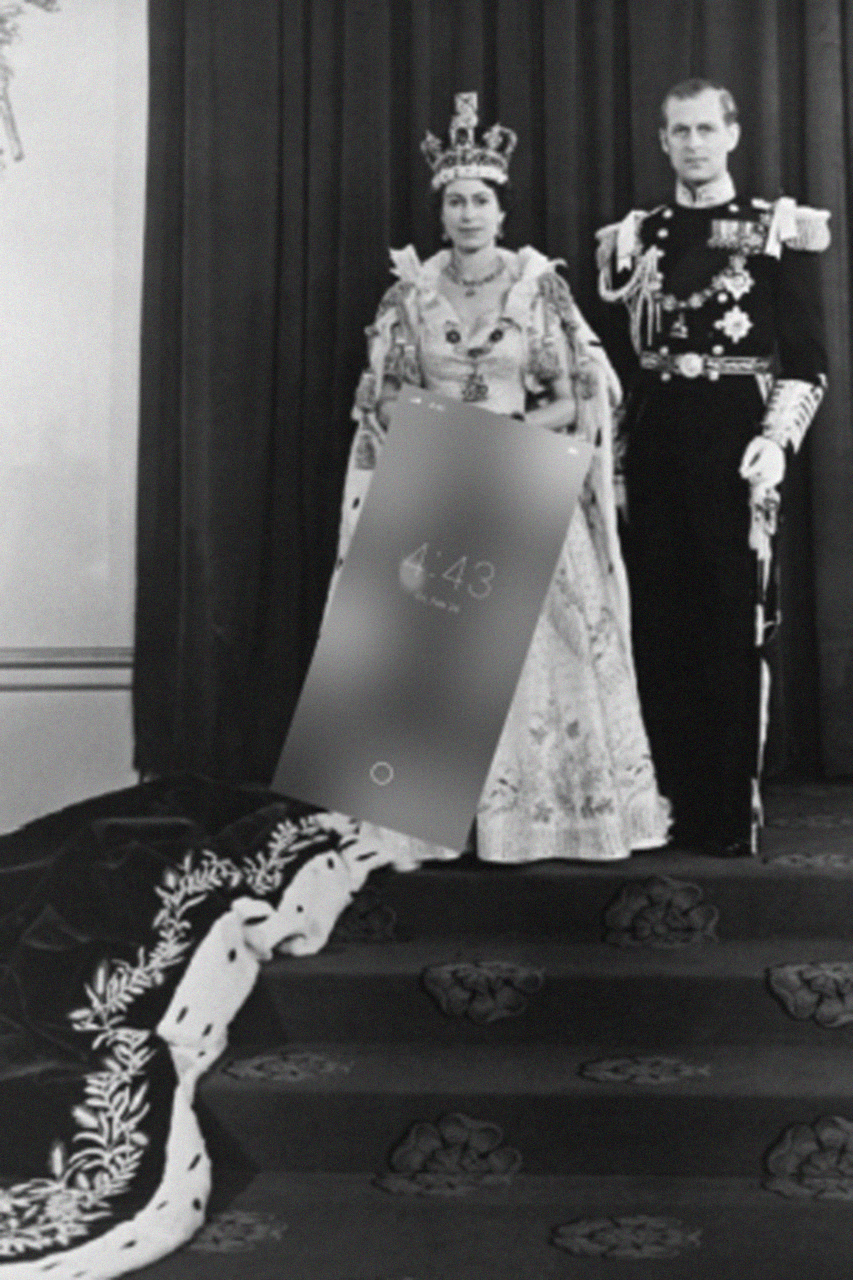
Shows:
4h43
